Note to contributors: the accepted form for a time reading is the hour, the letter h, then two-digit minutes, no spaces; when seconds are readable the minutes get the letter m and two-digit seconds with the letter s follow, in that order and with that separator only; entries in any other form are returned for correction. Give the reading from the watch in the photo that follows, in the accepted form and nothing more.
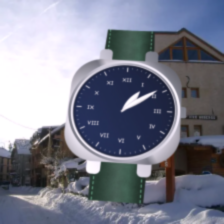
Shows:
1h09
